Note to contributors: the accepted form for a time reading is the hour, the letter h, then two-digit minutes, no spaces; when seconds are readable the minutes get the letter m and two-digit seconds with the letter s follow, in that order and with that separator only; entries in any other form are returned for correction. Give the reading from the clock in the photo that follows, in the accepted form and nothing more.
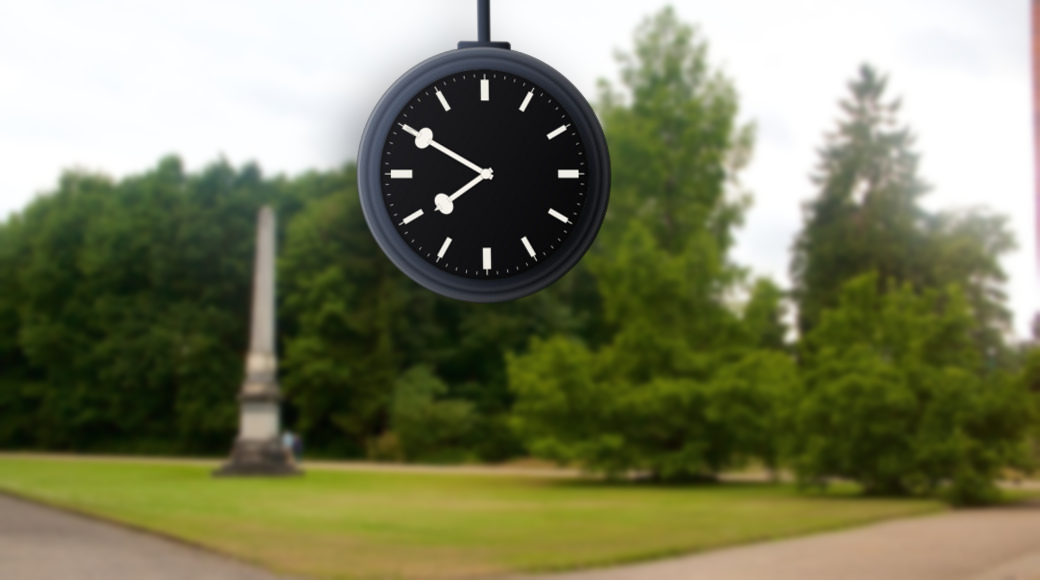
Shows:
7h50
